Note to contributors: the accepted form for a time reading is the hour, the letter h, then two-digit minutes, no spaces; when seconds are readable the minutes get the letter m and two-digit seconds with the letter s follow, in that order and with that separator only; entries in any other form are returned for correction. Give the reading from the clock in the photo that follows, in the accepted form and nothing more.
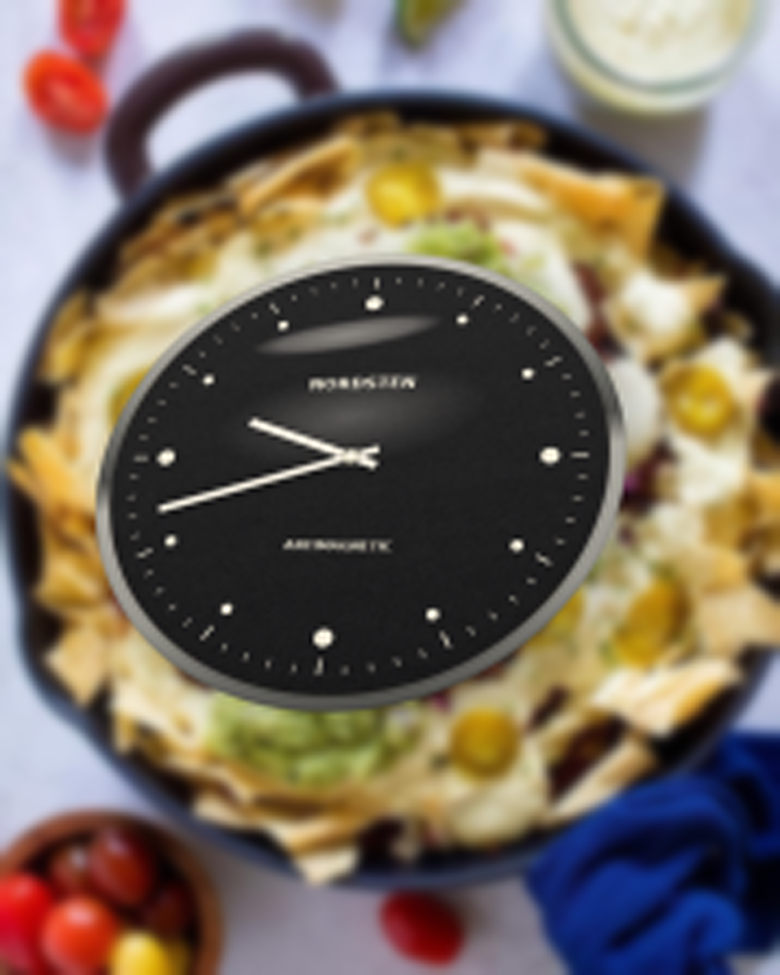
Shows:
9h42
